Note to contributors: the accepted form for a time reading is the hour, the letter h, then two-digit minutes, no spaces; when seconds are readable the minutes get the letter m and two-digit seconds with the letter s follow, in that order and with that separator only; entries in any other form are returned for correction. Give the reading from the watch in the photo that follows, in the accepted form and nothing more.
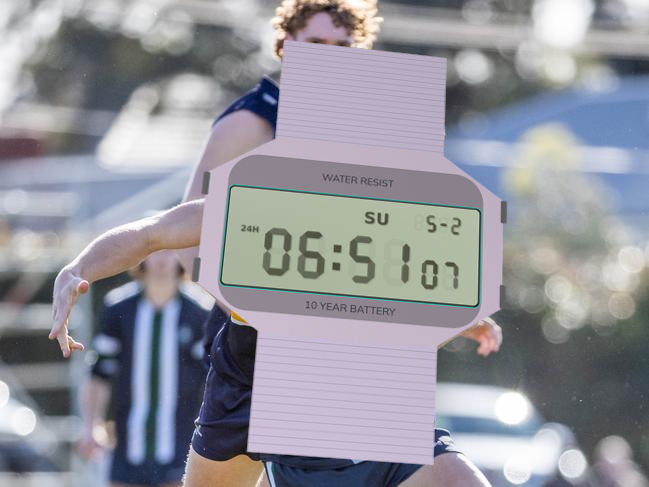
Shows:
6h51m07s
